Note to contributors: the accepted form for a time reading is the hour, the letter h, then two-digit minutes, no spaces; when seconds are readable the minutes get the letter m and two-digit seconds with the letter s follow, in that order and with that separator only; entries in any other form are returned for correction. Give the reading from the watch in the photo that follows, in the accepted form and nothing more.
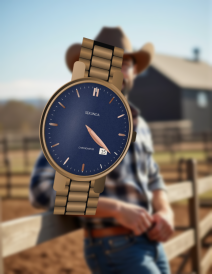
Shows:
4h21
